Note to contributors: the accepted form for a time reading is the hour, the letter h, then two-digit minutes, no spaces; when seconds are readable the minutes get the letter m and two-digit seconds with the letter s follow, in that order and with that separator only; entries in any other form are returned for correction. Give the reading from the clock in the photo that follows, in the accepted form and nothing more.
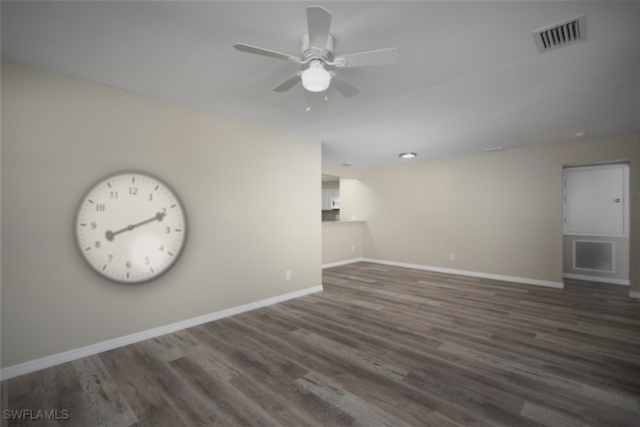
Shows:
8h11
